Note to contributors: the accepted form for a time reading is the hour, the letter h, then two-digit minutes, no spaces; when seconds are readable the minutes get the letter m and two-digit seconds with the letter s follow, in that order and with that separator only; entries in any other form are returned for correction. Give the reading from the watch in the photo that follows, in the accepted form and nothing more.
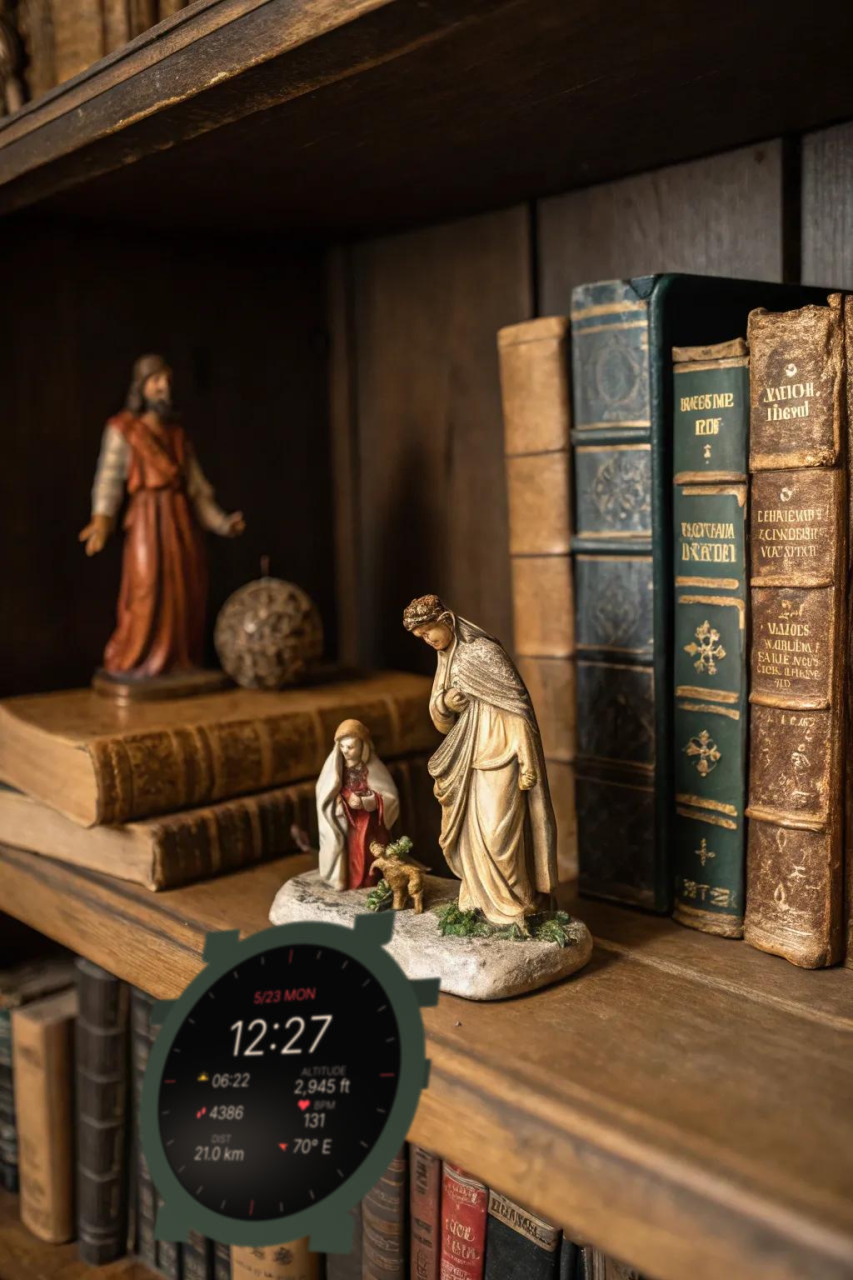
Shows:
12h27
